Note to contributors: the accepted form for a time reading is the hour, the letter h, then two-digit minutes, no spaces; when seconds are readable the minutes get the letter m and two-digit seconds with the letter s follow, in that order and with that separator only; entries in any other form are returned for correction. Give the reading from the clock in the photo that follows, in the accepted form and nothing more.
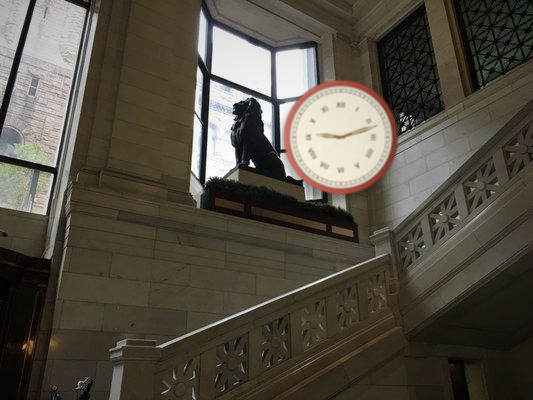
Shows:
9h12
